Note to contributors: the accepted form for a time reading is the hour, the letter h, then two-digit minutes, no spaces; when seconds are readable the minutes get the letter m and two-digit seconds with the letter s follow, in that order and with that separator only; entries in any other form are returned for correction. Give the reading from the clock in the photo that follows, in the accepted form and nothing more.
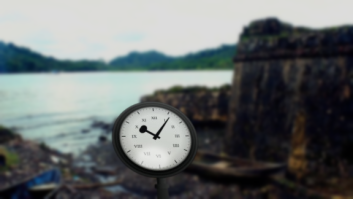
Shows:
10h06
